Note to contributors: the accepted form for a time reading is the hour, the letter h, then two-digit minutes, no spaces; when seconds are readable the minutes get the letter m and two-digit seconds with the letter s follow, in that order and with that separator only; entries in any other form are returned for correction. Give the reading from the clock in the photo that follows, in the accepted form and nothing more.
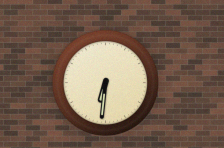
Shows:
6h31
